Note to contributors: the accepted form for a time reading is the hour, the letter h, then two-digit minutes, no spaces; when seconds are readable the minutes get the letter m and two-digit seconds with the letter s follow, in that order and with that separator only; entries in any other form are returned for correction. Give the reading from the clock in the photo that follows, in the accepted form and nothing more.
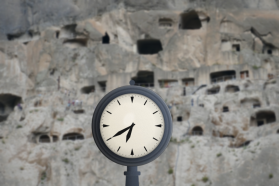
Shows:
6h40
